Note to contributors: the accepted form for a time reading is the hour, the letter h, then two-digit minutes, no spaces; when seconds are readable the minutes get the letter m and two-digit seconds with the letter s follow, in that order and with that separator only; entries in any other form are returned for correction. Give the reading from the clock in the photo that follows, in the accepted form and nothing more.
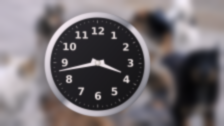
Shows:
3h43
